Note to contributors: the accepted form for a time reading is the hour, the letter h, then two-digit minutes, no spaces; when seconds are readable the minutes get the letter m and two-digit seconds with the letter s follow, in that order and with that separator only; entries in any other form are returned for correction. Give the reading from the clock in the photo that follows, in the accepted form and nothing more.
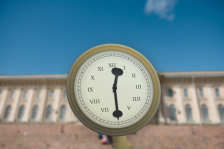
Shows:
12h30
